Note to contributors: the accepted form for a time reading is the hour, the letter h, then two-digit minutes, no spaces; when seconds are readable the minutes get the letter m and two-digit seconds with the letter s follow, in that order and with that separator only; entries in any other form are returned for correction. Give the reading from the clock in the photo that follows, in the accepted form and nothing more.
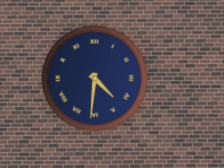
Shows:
4h31
